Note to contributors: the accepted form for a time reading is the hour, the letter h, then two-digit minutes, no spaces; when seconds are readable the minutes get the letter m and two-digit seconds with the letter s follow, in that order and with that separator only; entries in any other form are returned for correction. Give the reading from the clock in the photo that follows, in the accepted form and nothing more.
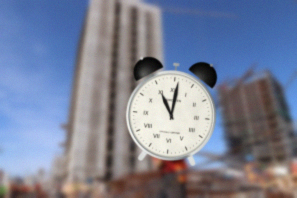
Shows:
11h01
